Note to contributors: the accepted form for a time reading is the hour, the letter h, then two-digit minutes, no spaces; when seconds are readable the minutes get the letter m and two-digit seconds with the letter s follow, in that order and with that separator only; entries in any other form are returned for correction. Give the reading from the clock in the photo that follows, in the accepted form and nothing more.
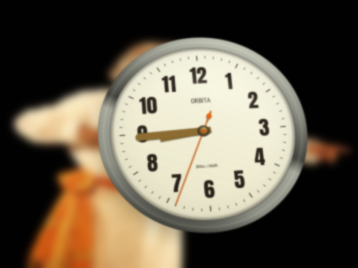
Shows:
8h44m34s
